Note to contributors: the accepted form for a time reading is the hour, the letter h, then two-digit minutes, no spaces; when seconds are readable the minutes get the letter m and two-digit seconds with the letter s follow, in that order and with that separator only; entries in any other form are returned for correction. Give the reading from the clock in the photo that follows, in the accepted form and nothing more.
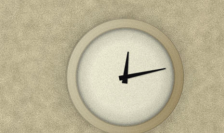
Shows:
12h13
